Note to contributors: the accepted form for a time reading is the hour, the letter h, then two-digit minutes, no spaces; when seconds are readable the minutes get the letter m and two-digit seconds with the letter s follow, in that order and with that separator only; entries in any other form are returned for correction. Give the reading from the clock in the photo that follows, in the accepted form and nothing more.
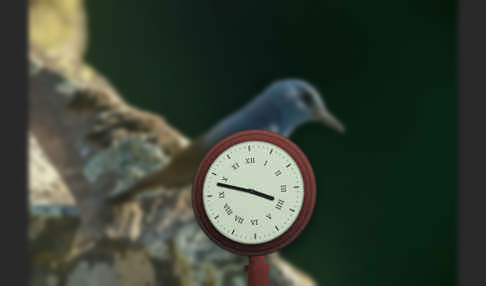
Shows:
3h48
